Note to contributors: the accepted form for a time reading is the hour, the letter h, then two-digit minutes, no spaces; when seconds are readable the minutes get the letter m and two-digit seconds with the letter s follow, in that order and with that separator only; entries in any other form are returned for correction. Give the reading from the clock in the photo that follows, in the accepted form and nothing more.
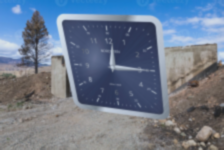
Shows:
12h15
